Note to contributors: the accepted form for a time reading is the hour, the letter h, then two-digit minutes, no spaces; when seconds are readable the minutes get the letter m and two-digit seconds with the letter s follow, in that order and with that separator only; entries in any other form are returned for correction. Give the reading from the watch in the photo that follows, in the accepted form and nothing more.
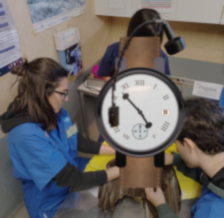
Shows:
4h53
